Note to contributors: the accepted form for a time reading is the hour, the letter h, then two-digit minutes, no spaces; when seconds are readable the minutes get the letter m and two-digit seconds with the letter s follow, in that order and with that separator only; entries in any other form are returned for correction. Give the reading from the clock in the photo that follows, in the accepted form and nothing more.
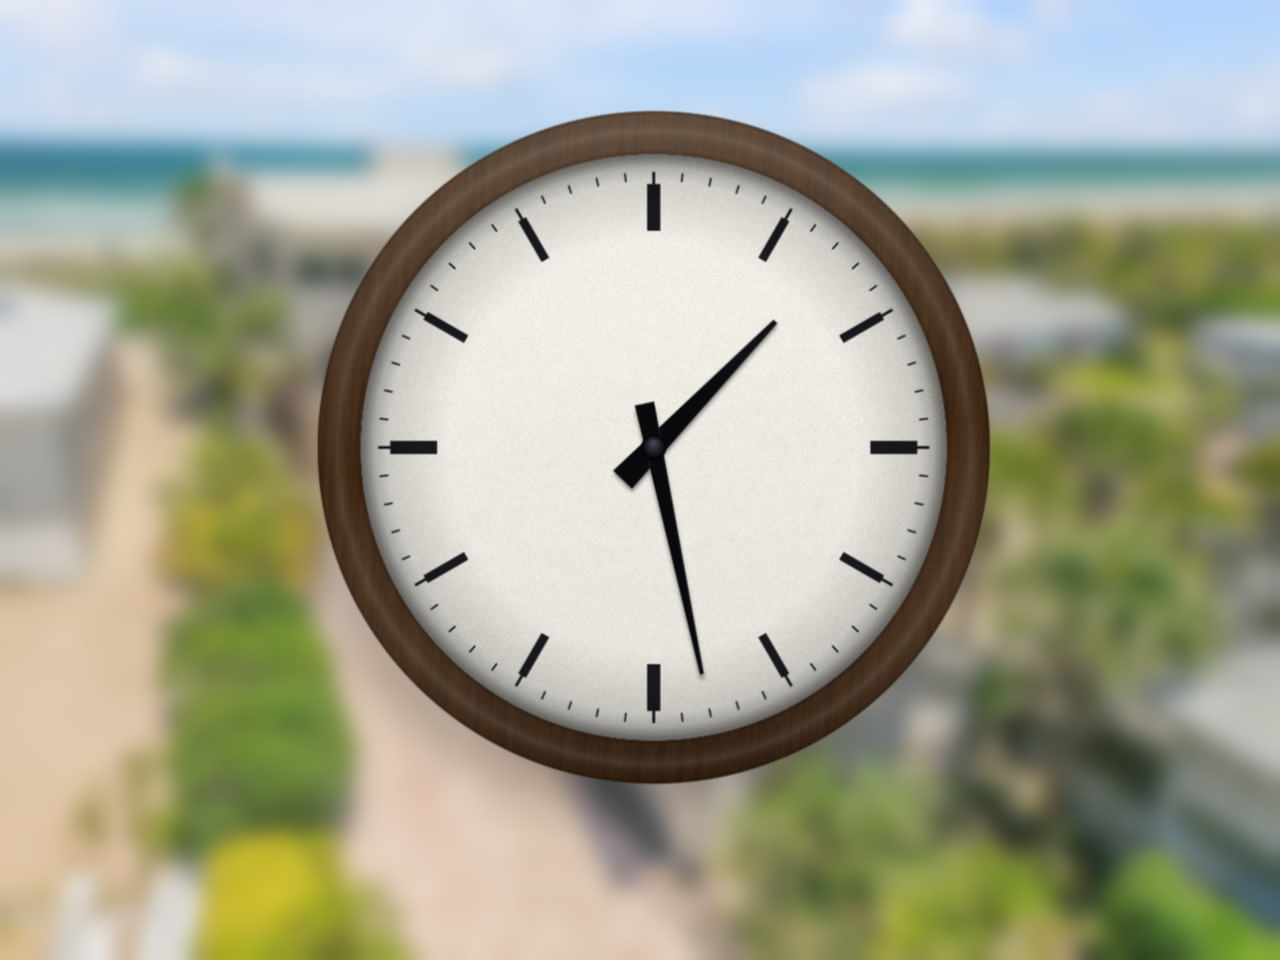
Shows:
1h28
